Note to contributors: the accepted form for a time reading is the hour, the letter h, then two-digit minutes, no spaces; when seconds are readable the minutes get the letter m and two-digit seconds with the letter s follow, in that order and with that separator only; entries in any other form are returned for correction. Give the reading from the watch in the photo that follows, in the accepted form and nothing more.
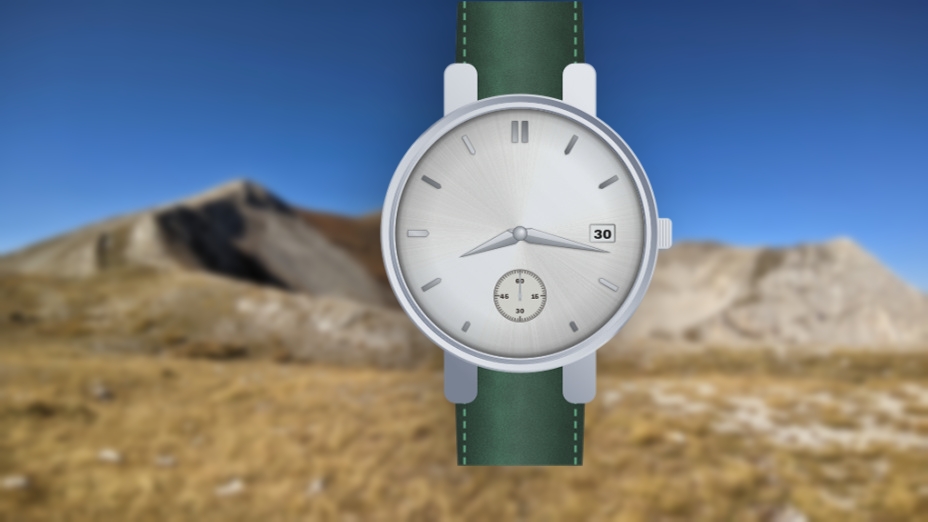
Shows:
8h17
